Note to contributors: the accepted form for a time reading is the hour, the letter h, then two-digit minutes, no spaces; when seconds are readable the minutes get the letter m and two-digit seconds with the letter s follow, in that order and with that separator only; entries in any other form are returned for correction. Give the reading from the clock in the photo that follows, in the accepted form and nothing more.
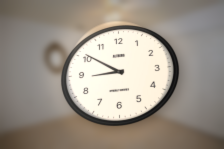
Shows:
8h51
